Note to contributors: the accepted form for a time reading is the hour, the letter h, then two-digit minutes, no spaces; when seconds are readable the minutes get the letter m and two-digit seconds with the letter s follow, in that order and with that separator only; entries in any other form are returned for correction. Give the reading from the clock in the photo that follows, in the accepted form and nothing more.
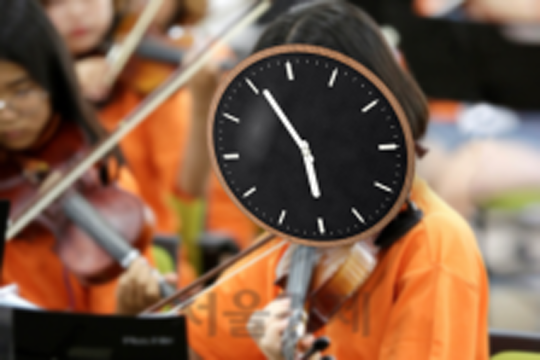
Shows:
5h56
